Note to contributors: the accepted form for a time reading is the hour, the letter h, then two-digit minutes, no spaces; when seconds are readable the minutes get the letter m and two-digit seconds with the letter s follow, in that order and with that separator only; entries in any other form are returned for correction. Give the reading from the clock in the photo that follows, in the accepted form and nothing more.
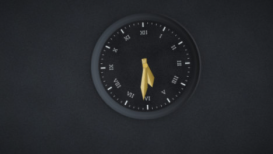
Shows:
5h31
